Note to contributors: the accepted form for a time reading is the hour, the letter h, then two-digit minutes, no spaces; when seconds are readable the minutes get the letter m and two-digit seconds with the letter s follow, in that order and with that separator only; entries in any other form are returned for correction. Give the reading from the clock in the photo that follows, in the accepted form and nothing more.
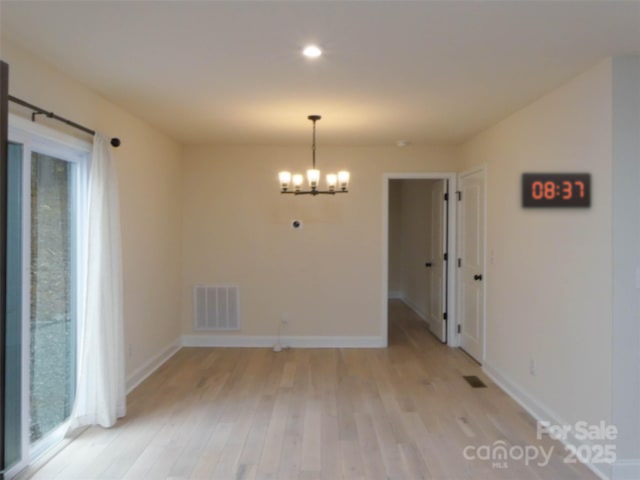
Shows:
8h37
